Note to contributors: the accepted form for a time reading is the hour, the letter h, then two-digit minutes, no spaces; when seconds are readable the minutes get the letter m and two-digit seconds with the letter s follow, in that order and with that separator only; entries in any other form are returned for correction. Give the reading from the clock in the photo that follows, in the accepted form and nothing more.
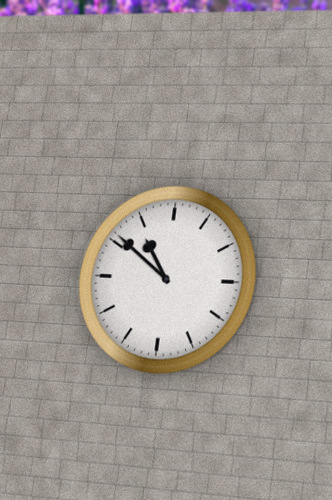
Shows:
10h51
